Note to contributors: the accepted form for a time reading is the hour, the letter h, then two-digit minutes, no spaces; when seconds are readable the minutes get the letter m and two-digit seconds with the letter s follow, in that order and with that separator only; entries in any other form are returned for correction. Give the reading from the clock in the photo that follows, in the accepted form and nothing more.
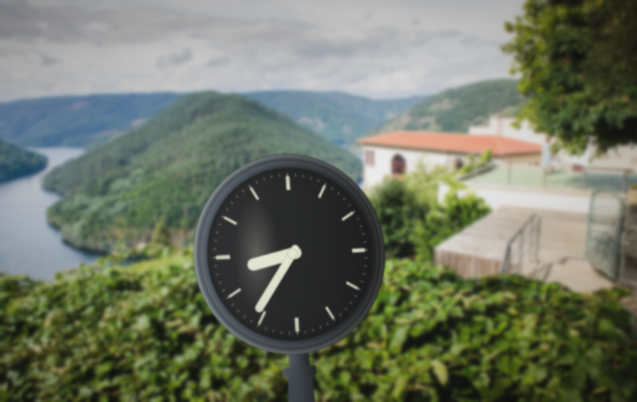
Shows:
8h36
